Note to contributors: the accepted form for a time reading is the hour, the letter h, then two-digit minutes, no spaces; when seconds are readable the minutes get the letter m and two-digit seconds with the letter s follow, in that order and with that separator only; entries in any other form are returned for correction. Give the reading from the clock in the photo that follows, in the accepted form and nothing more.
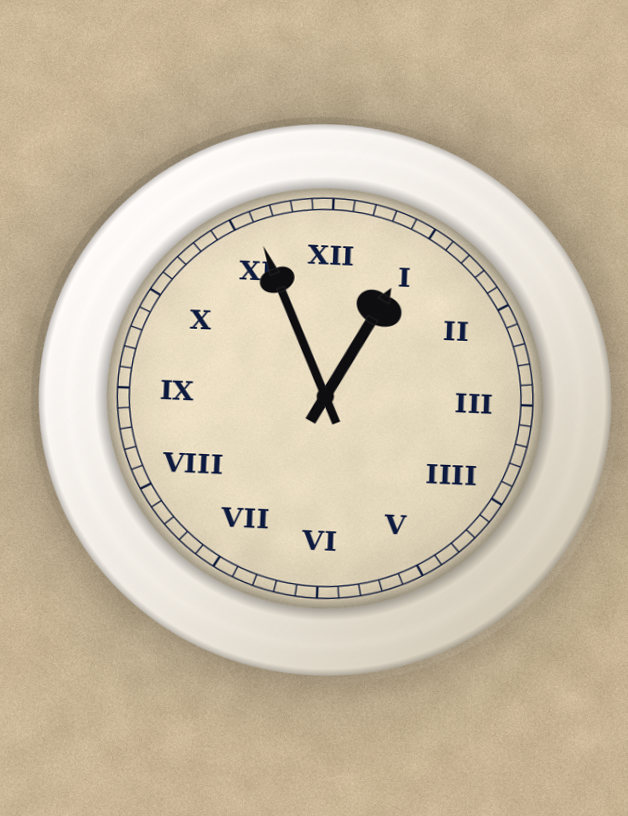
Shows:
12h56
